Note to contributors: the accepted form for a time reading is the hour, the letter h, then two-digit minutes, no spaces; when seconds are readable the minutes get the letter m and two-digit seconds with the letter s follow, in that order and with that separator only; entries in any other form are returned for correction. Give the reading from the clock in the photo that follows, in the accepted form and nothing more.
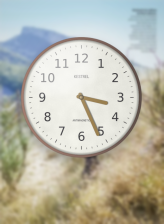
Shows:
3h26
